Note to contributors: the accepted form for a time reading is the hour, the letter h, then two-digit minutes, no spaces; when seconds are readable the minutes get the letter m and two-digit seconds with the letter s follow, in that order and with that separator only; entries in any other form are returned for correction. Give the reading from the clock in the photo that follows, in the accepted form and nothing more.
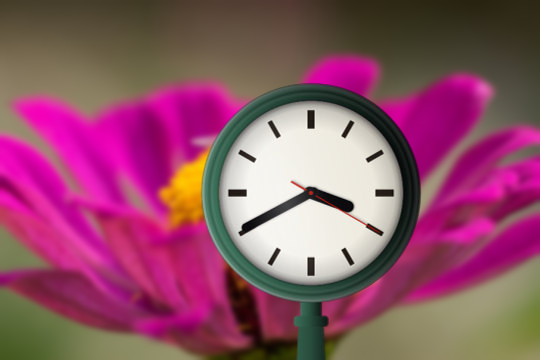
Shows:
3h40m20s
